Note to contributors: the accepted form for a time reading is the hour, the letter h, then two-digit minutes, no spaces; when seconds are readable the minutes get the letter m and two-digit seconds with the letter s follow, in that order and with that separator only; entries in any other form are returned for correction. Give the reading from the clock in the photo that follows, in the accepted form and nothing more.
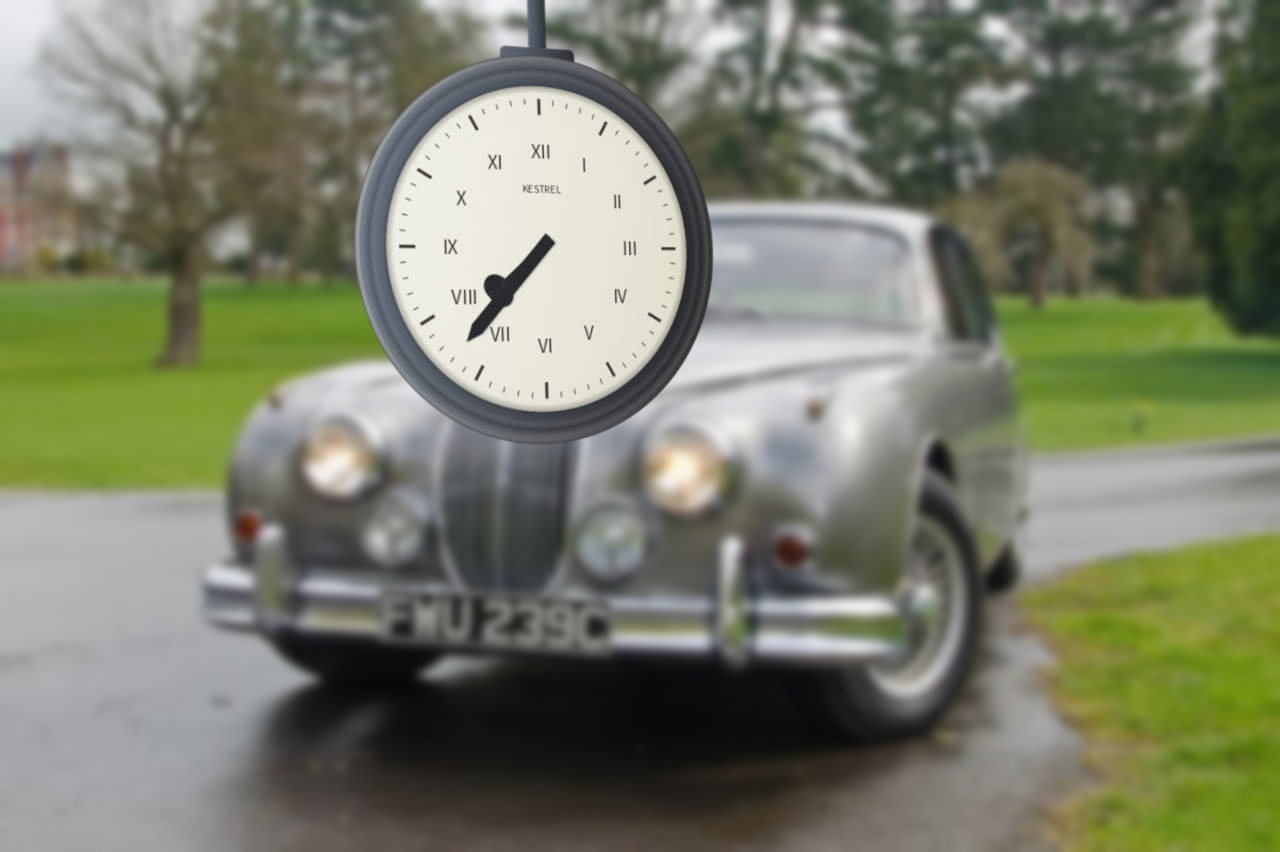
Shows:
7h37
